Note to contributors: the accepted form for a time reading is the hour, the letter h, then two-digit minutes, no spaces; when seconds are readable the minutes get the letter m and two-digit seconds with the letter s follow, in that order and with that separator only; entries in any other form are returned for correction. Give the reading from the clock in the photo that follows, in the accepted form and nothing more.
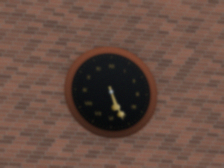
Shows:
5h26
